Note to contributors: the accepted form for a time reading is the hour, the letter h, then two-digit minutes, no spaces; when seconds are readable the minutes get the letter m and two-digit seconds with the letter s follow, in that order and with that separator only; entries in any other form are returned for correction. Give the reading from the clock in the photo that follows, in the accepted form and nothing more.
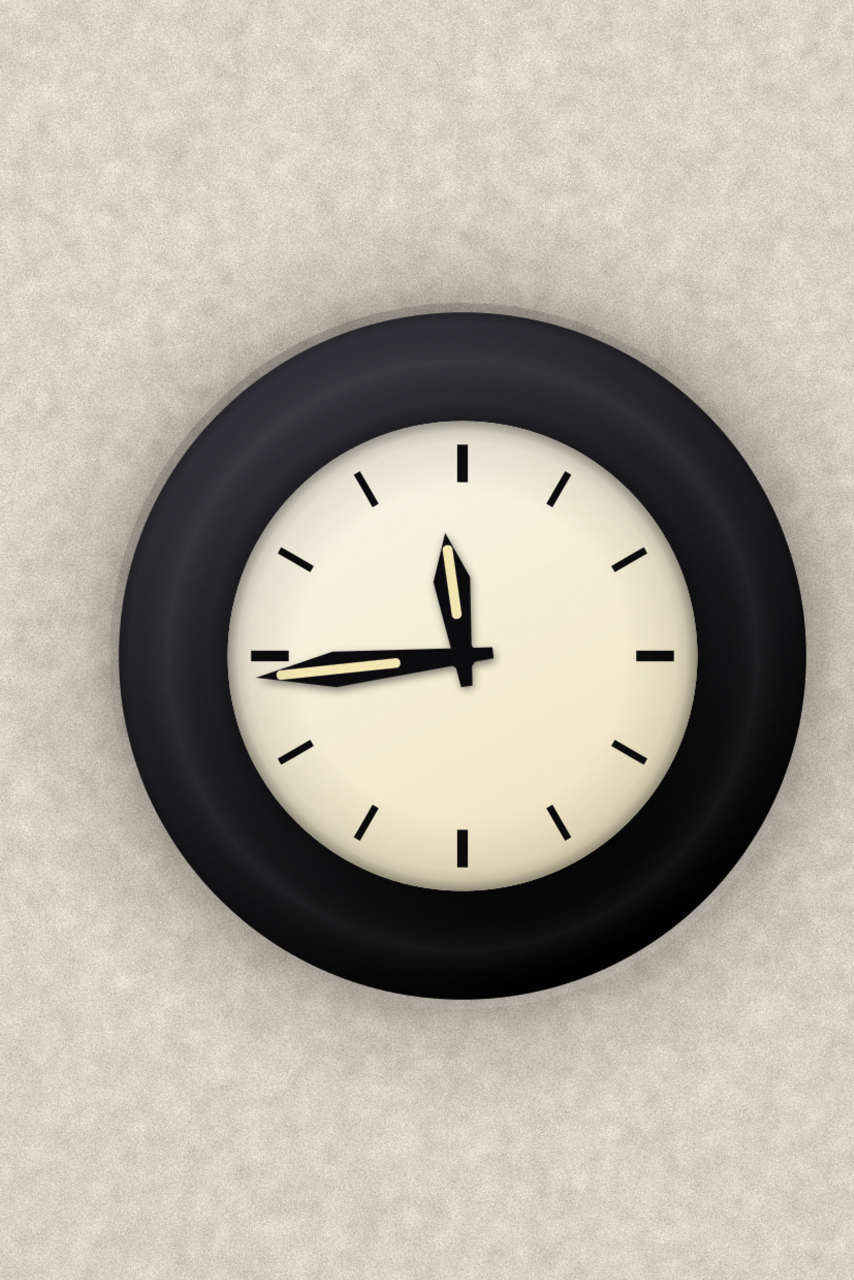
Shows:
11h44
